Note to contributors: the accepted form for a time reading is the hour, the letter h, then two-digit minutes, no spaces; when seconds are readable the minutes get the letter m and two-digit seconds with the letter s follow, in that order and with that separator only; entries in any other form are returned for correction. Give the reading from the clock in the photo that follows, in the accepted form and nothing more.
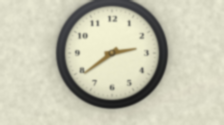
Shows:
2h39
